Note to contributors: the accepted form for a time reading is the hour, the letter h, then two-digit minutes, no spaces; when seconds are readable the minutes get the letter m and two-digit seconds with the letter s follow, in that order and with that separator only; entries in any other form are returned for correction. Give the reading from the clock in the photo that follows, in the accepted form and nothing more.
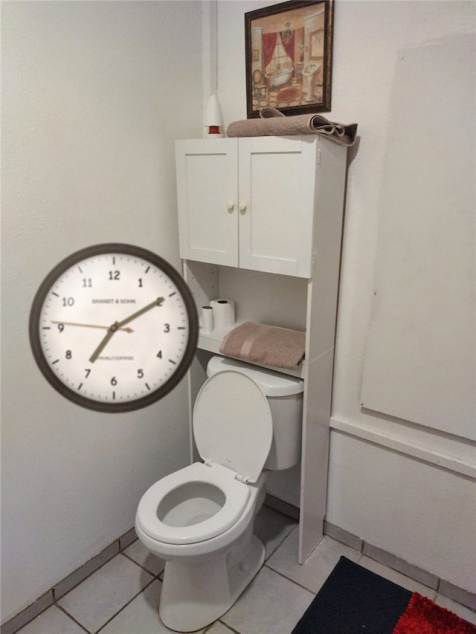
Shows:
7h09m46s
